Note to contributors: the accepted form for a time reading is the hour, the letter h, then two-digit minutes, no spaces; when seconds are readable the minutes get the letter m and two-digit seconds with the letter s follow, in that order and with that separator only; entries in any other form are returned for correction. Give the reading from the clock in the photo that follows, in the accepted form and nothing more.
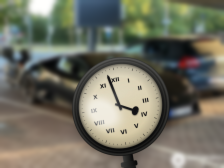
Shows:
3h58
